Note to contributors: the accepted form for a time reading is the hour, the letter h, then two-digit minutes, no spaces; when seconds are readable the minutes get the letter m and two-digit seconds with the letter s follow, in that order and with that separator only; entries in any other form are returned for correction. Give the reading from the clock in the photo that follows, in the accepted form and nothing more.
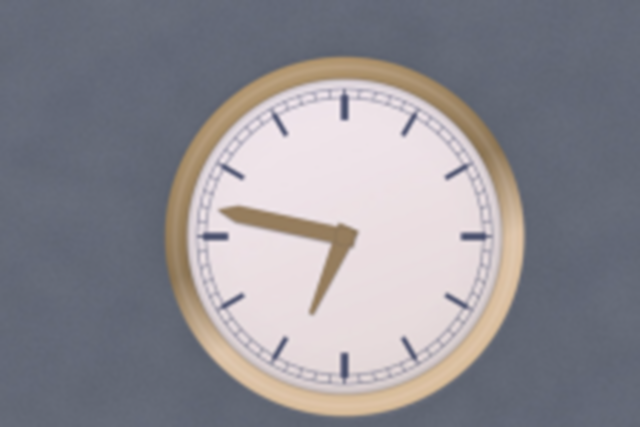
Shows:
6h47
